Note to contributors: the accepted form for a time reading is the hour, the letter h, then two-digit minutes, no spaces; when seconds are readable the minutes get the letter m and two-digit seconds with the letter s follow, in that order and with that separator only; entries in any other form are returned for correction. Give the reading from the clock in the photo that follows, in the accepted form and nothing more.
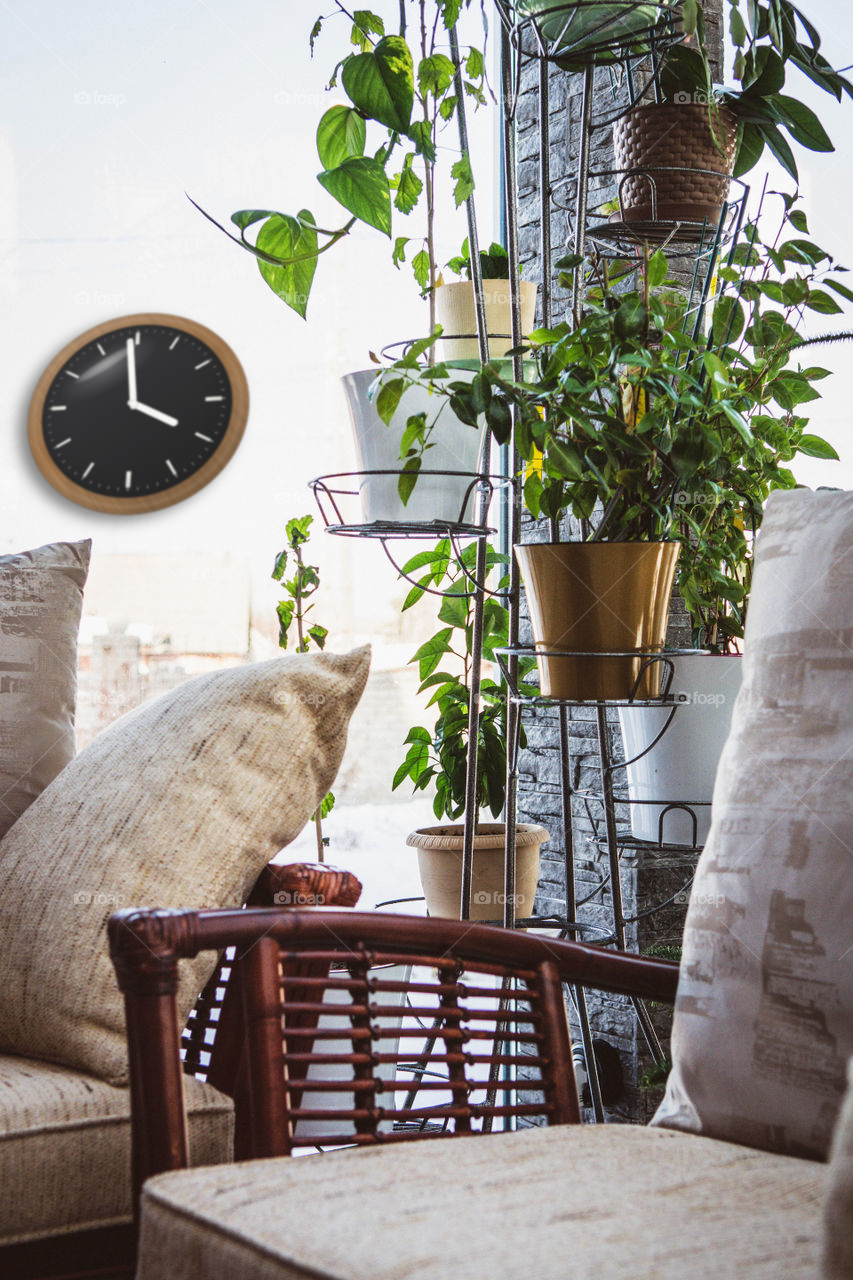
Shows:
3h59
